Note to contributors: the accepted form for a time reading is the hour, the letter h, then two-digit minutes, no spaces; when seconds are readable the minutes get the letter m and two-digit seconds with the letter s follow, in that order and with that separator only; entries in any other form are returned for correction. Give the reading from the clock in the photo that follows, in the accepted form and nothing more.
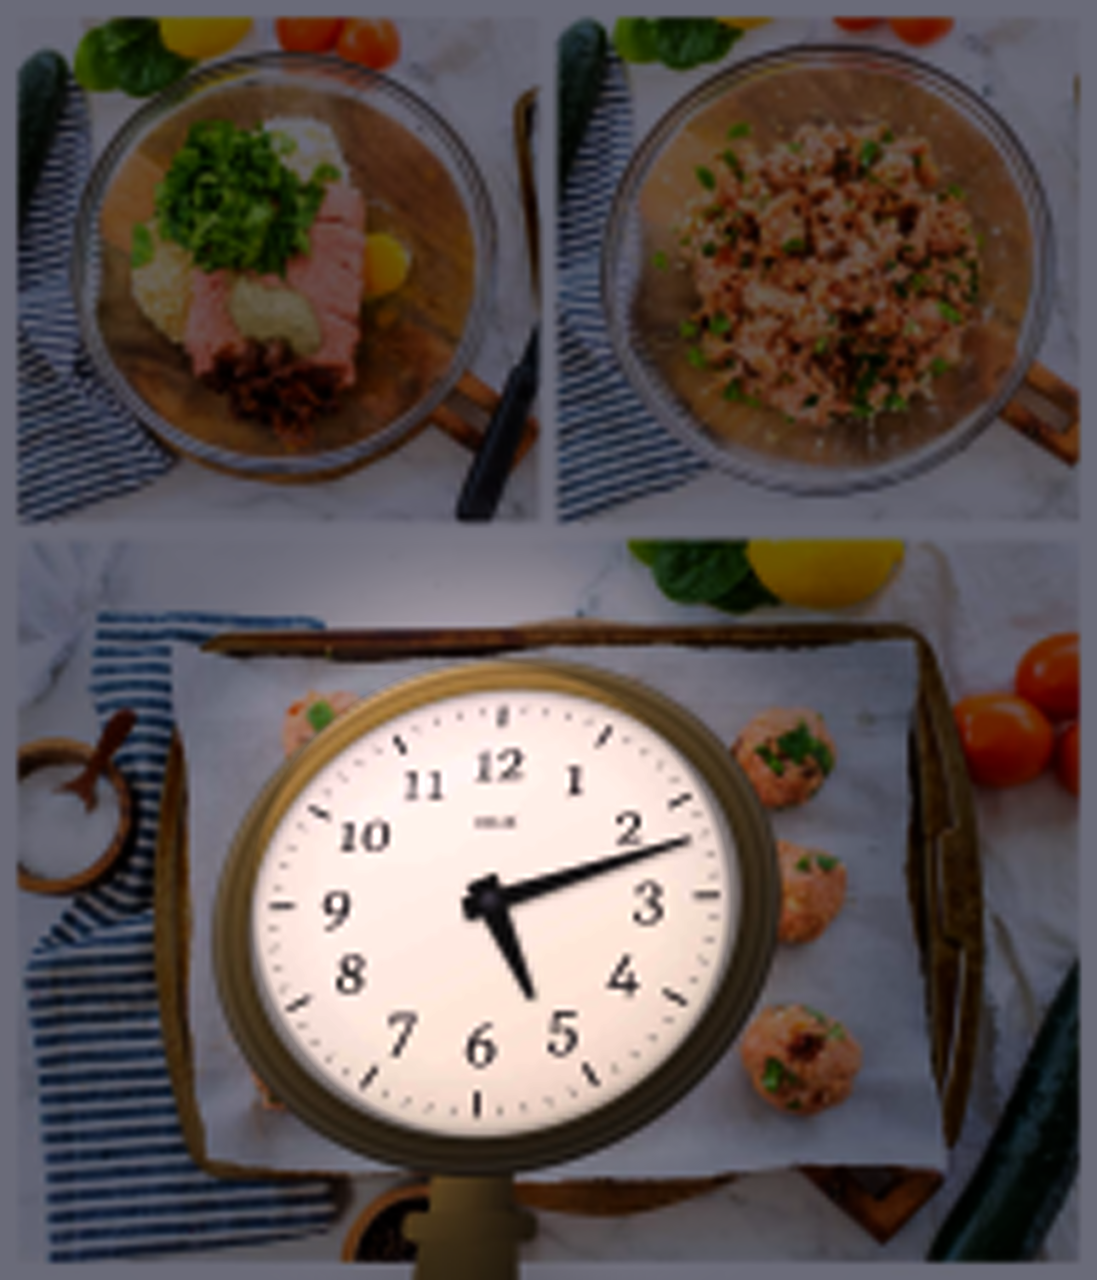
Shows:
5h12
